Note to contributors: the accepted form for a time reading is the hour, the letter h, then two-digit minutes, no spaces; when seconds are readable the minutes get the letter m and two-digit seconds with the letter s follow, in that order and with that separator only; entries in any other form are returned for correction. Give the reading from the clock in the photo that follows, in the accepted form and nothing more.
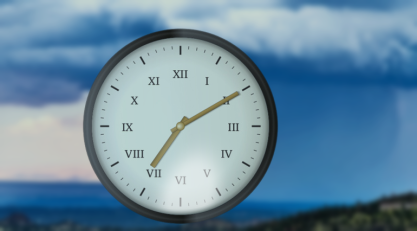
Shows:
7h10
